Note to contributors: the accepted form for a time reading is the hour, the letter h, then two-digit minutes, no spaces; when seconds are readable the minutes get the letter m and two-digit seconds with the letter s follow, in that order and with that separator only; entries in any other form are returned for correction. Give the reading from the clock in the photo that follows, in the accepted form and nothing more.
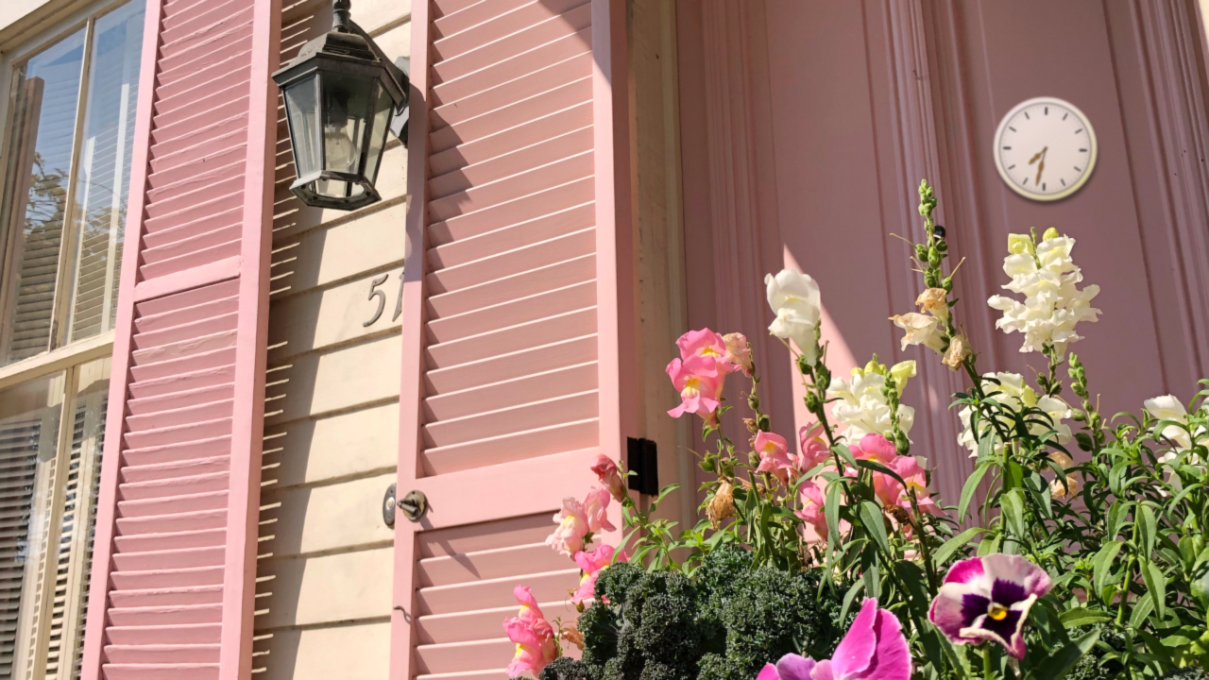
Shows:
7h32
